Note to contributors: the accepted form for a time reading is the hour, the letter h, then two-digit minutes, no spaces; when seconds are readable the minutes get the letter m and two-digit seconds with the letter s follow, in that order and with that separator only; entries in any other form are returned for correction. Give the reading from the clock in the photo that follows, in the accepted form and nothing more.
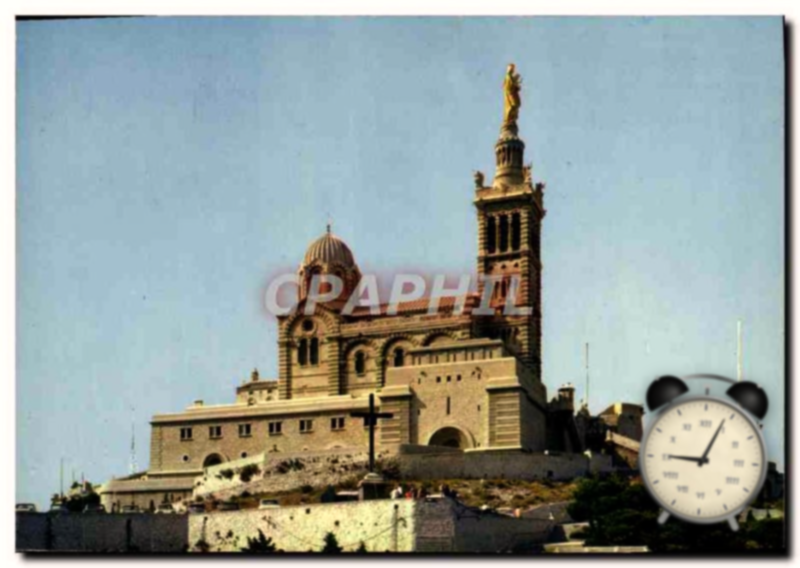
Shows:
9h04
